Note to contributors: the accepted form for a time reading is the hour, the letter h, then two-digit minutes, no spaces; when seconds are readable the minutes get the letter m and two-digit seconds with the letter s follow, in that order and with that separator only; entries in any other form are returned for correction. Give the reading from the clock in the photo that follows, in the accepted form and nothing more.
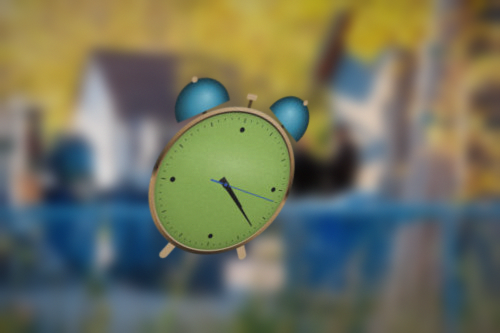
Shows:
4h22m17s
